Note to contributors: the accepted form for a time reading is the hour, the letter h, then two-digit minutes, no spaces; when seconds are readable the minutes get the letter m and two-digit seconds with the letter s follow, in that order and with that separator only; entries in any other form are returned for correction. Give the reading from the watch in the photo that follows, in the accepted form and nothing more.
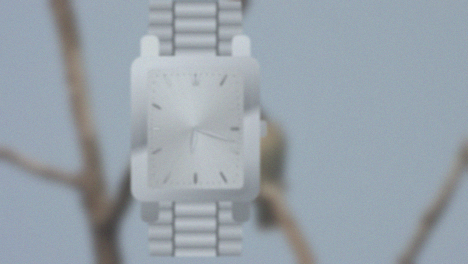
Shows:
6h18
